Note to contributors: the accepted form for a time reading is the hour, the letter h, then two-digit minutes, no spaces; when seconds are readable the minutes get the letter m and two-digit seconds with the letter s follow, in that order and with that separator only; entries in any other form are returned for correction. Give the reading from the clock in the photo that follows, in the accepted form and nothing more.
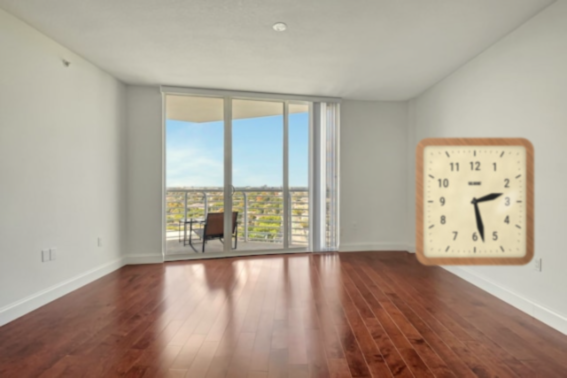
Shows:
2h28
